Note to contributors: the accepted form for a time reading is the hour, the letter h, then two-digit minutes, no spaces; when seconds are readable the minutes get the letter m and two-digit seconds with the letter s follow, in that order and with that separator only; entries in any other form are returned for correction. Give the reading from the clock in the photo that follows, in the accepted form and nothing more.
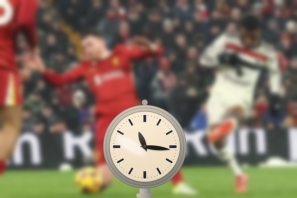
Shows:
11h16
